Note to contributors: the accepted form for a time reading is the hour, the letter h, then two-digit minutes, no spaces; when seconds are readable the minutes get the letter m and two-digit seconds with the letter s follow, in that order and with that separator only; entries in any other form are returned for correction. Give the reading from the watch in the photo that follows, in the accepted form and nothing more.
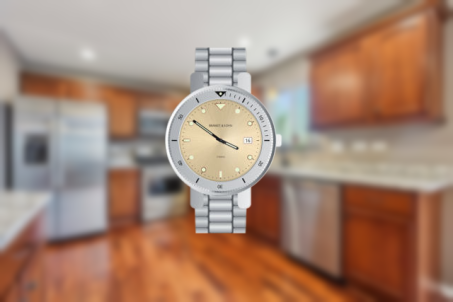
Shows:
3h51
